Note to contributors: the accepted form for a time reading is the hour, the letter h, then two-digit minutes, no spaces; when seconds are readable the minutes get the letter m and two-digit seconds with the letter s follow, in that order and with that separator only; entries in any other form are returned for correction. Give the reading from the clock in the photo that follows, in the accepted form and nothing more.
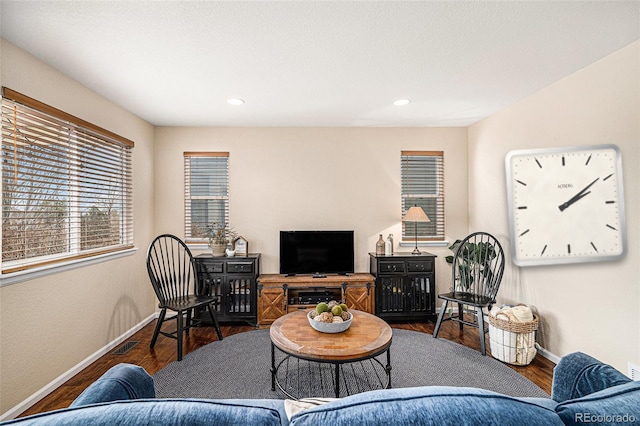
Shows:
2h09
